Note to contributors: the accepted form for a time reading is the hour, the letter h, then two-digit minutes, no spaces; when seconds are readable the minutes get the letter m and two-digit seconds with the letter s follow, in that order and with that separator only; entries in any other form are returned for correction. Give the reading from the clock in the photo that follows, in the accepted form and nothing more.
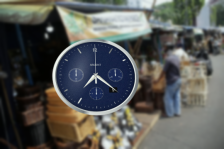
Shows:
7h22
